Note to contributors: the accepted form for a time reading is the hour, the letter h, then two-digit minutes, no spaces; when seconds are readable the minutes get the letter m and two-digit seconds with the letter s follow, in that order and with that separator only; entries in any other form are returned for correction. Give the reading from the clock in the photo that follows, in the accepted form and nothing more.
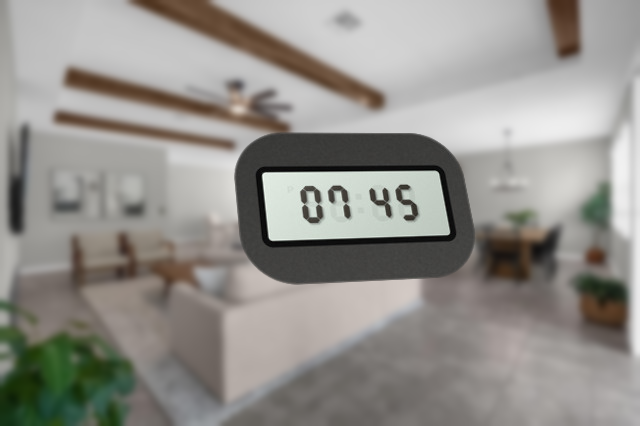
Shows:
7h45
